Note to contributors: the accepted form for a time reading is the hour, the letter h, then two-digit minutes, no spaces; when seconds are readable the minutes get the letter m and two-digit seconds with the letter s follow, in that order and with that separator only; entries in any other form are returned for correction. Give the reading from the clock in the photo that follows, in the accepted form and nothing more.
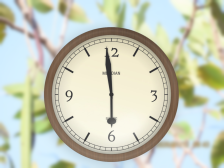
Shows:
5h59
